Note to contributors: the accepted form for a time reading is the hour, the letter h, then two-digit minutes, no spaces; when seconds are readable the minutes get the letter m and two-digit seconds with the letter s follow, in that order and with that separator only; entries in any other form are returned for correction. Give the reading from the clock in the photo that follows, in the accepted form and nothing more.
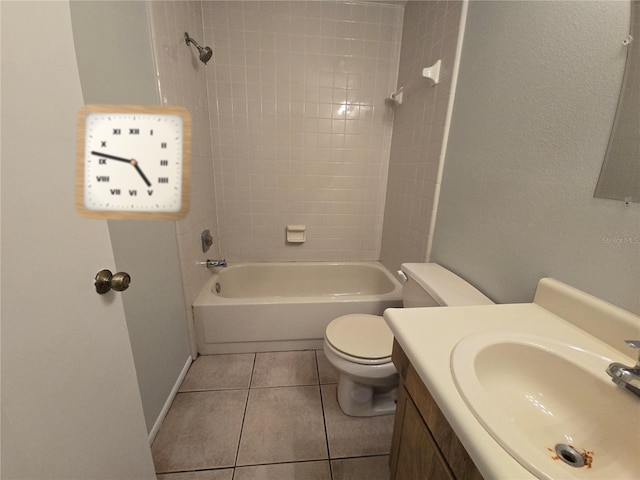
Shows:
4h47
